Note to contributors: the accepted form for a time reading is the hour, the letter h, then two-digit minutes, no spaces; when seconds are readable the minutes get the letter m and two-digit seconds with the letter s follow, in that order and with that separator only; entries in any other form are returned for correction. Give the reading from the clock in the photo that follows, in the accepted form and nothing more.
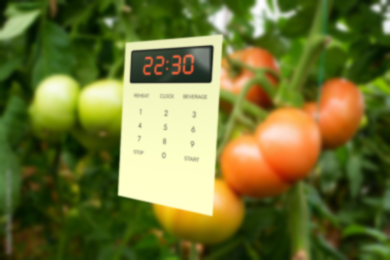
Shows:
22h30
